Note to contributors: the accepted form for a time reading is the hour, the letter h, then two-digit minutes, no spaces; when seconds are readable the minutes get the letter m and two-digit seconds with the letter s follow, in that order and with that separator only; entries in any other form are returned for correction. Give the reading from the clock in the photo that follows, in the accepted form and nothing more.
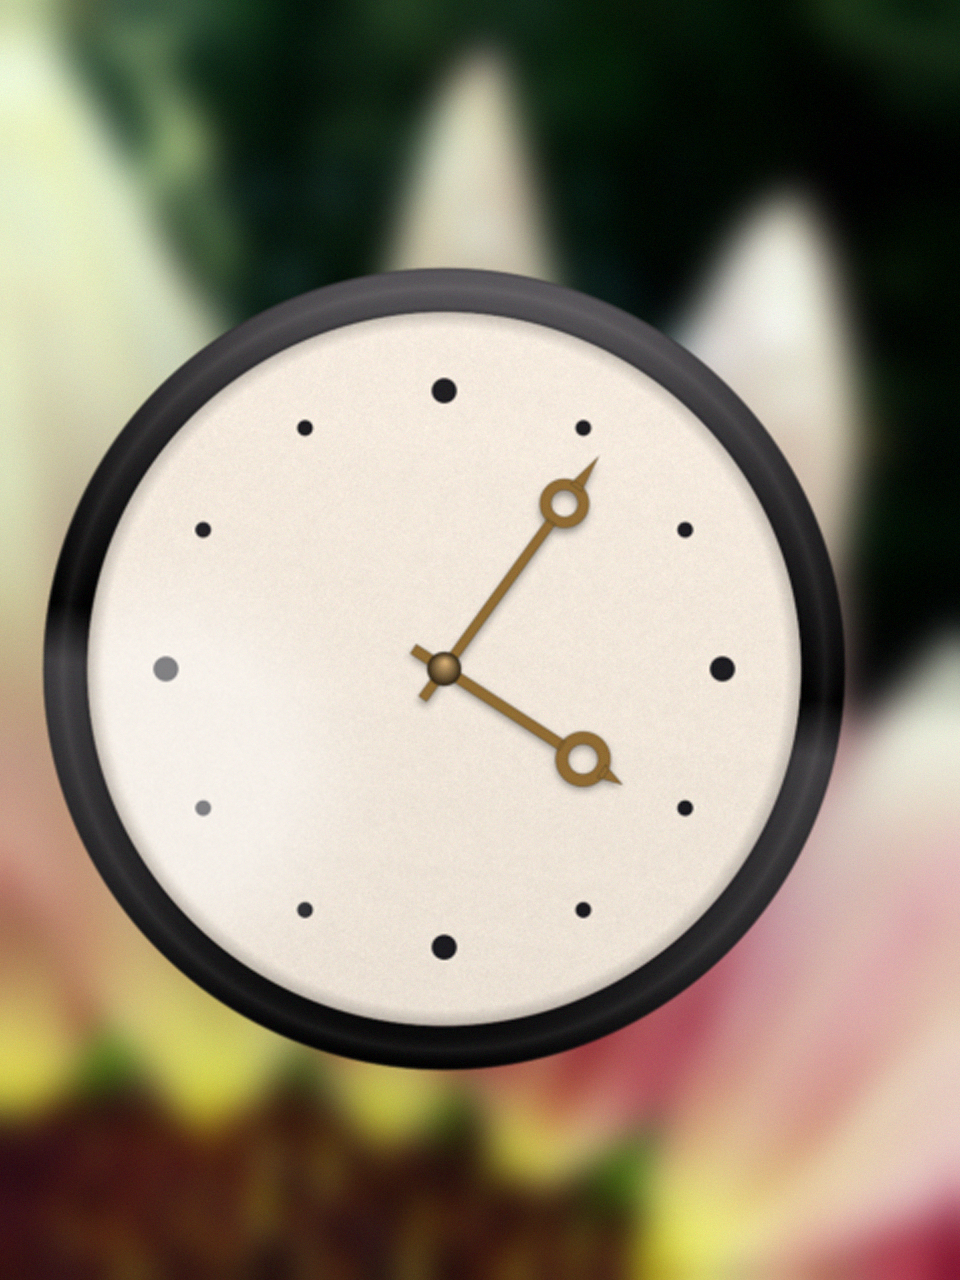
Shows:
4h06
